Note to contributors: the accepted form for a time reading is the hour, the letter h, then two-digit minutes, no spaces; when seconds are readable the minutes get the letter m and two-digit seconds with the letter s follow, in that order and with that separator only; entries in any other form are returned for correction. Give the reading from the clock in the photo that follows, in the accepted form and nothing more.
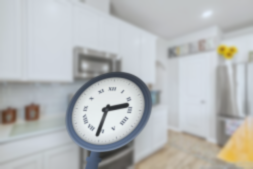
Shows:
2h31
